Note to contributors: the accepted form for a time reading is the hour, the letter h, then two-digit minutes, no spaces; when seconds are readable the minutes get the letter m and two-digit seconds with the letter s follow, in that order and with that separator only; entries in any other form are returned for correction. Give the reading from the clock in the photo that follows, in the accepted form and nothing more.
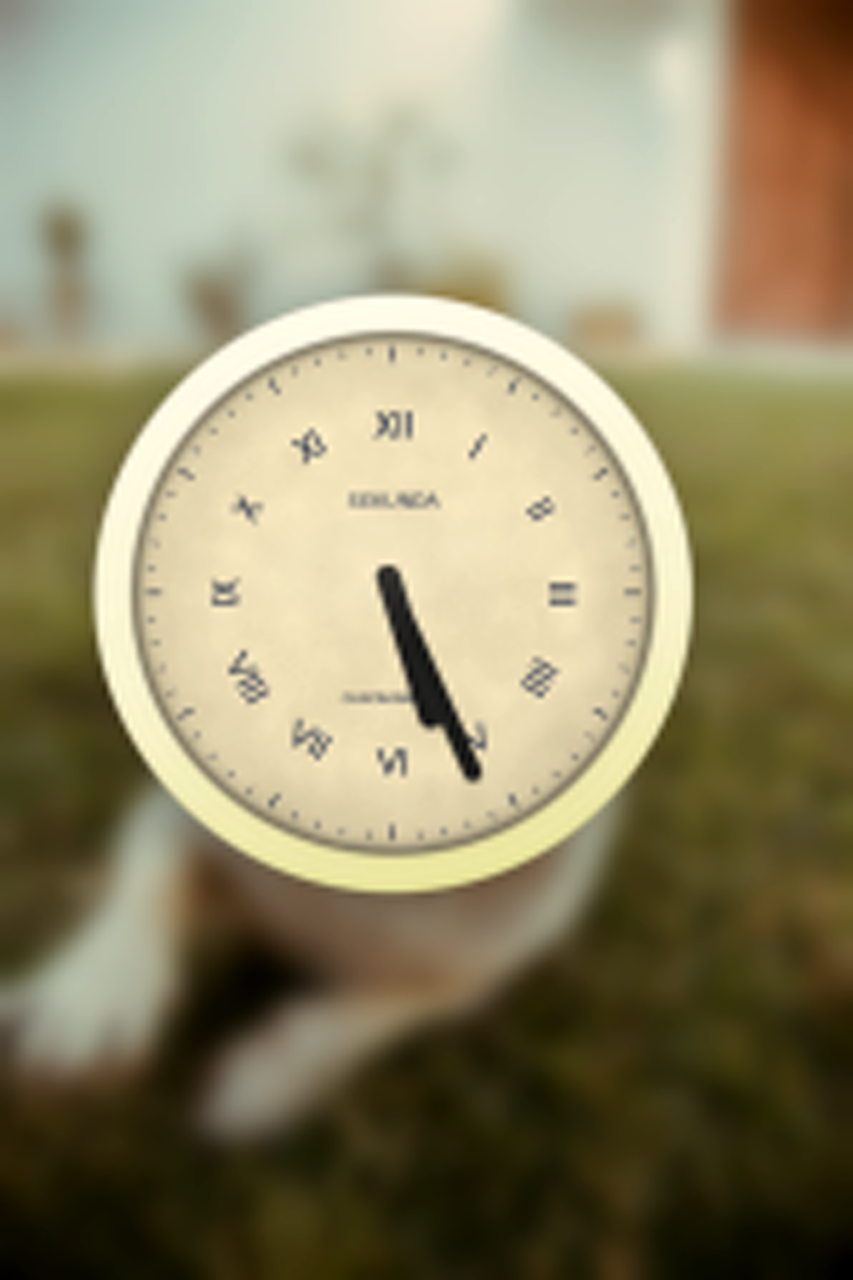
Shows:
5h26
